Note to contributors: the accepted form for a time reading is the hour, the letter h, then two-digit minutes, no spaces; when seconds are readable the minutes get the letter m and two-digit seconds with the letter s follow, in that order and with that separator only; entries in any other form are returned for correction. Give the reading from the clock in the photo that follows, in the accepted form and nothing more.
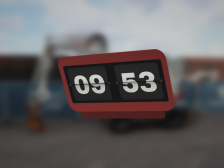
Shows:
9h53
